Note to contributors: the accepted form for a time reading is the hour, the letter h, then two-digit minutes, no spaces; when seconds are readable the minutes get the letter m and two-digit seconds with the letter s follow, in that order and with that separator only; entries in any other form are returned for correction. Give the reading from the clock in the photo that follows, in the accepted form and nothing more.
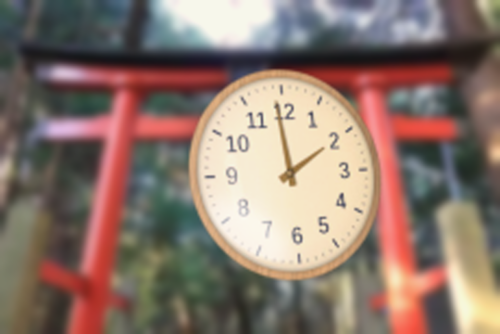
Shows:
1h59
